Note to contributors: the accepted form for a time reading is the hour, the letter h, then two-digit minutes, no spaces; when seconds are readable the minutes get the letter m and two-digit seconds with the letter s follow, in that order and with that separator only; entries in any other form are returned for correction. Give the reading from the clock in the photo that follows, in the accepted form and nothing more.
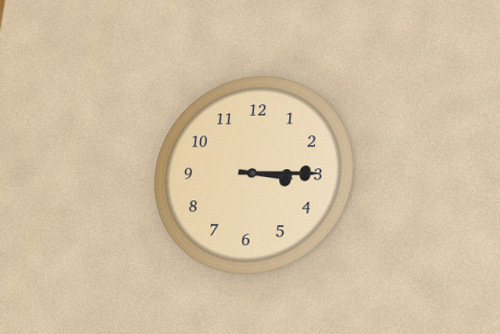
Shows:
3h15
